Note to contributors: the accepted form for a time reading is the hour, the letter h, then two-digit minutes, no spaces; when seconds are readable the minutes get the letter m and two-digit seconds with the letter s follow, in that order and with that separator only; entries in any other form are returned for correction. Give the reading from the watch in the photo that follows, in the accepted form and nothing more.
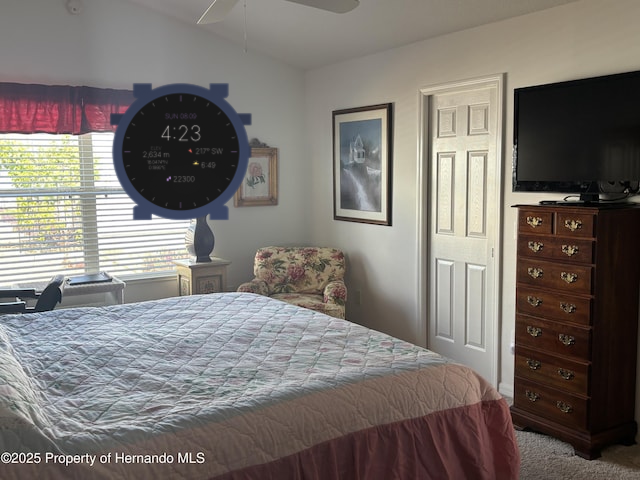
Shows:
4h23
